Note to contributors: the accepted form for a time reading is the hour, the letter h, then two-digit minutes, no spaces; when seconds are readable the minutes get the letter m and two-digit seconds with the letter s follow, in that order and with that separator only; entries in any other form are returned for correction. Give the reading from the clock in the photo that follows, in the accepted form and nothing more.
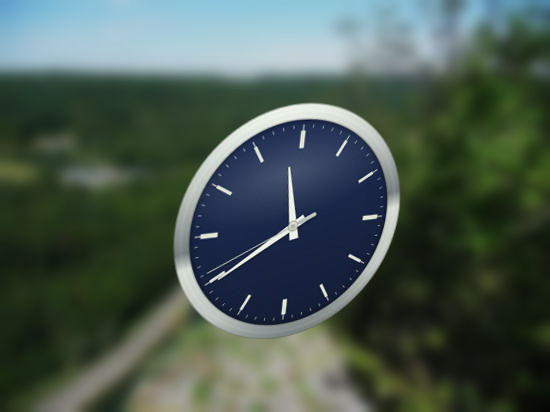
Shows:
11h39m41s
